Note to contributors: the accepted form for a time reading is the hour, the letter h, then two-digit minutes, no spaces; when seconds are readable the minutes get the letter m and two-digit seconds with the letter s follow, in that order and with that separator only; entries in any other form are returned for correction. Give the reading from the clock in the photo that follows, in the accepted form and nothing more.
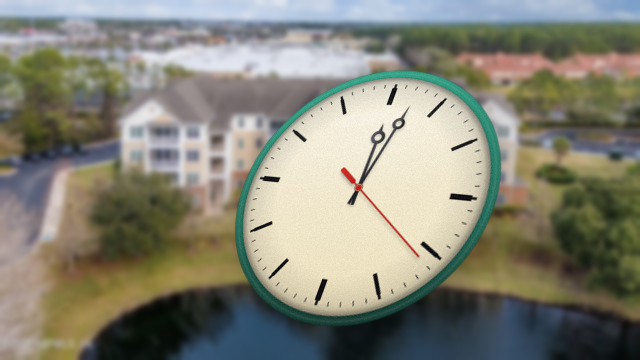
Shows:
12h02m21s
